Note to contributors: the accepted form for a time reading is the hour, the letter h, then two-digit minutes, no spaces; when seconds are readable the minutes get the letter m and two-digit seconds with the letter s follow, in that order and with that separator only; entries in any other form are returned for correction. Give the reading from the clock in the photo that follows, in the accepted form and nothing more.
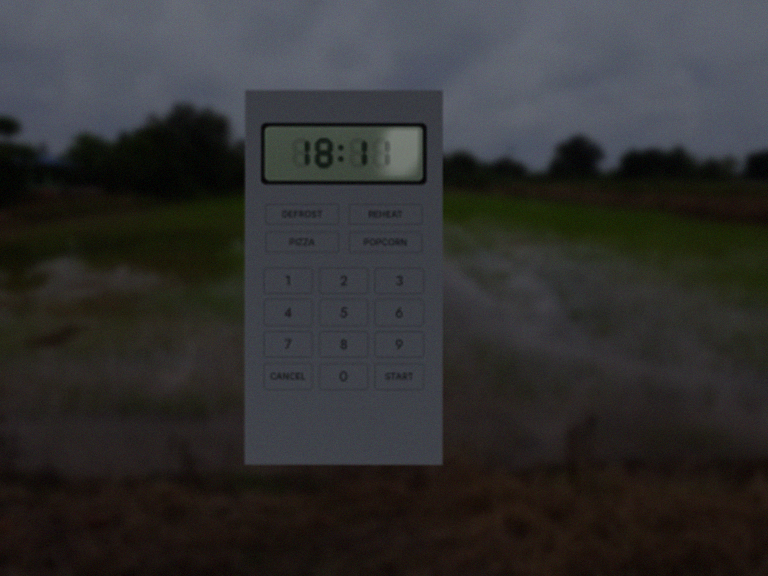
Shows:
18h11
